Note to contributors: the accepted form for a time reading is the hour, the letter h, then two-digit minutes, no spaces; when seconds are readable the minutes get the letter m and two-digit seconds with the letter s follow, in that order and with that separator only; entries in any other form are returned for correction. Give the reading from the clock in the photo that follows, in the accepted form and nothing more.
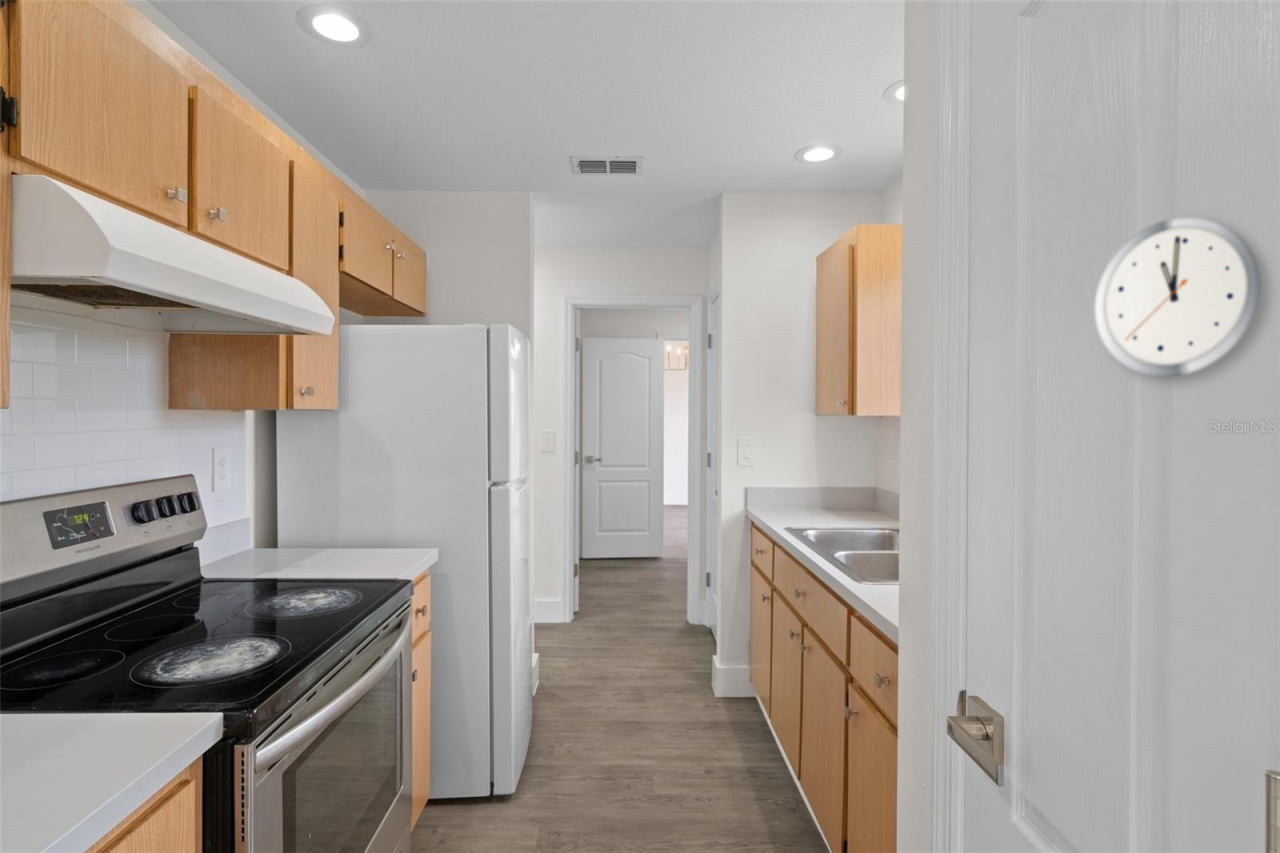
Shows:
10h58m36s
